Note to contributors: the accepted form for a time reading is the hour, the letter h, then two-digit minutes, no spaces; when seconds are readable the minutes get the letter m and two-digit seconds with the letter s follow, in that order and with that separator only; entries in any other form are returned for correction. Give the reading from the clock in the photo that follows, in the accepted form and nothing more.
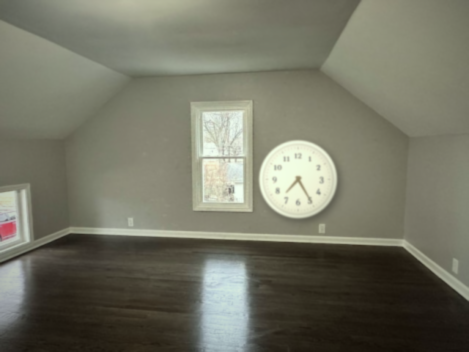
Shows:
7h25
